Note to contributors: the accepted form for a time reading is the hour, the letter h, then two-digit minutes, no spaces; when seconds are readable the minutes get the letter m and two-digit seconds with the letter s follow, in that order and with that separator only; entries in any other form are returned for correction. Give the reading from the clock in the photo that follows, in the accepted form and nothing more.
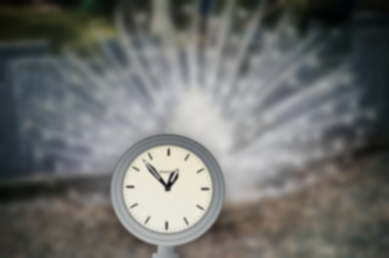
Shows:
12h53
